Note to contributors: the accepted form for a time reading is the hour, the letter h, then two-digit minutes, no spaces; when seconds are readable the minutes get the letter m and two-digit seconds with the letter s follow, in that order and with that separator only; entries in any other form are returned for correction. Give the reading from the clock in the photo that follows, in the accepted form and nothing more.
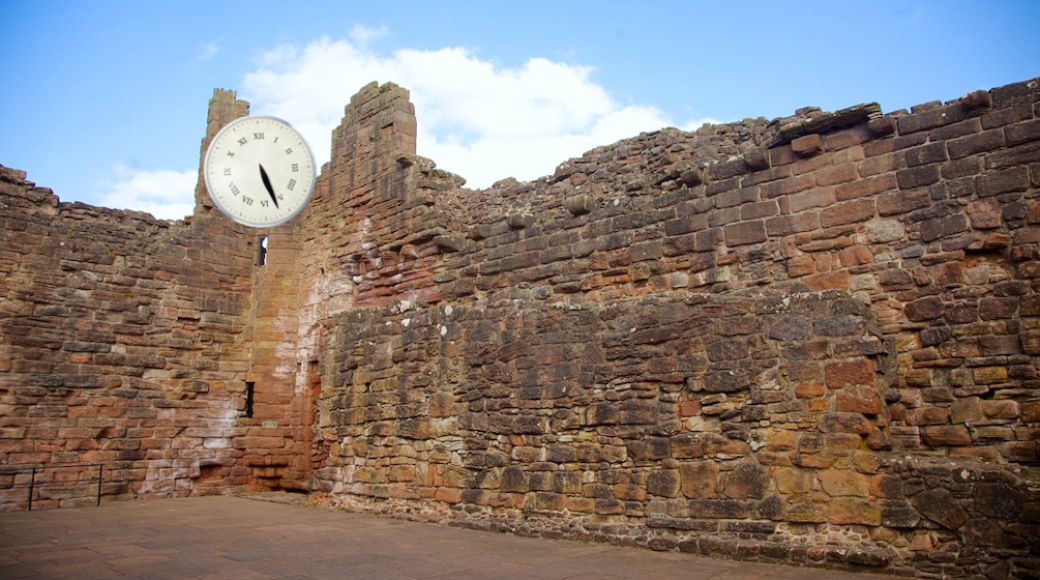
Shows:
5h27
